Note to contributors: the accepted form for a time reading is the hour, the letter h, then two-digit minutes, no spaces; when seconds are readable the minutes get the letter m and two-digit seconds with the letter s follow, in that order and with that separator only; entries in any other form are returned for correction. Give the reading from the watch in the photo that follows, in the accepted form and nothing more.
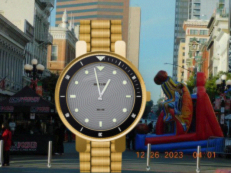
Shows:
12h58
